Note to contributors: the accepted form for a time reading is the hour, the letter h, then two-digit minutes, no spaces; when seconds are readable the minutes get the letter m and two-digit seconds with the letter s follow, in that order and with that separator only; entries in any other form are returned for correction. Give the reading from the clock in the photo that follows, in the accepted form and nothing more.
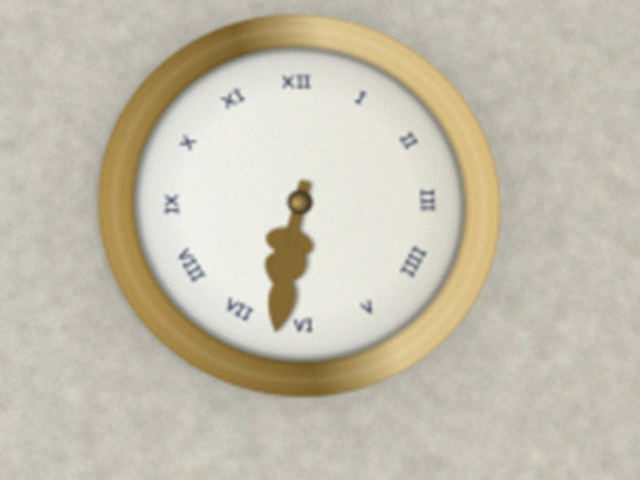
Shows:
6h32
